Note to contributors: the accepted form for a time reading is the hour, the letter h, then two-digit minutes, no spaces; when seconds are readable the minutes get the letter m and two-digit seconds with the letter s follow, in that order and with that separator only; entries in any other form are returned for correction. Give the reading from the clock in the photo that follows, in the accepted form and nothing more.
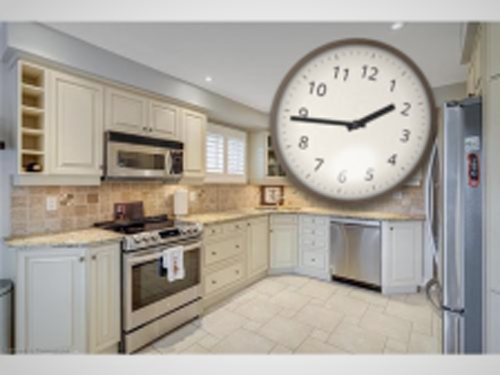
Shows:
1h44
